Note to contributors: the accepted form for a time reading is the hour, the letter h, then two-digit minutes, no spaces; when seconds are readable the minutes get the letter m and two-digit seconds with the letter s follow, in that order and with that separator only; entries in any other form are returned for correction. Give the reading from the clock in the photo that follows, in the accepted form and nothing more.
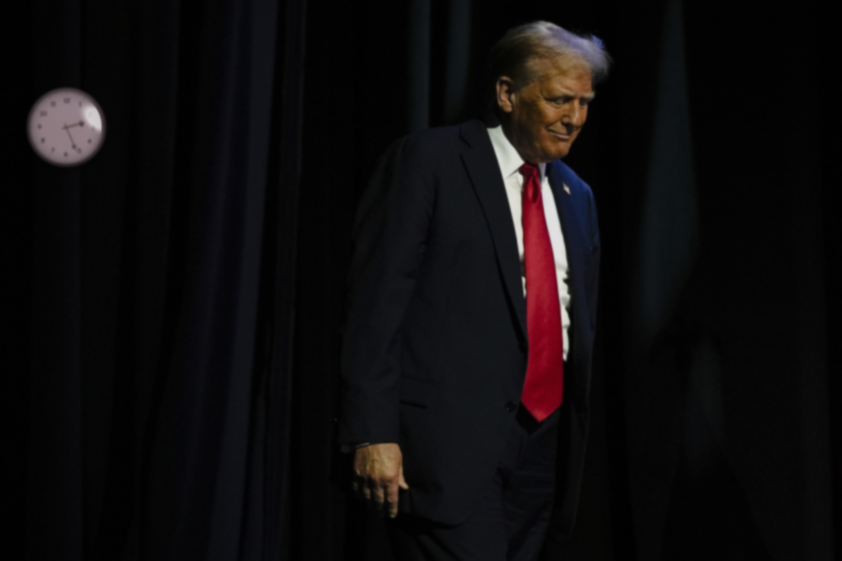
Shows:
2h26
